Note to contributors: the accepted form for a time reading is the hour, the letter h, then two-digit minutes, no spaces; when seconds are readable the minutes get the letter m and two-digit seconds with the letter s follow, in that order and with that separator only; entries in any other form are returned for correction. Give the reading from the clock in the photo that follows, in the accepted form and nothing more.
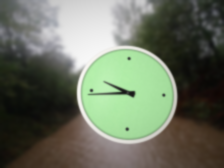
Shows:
9h44
